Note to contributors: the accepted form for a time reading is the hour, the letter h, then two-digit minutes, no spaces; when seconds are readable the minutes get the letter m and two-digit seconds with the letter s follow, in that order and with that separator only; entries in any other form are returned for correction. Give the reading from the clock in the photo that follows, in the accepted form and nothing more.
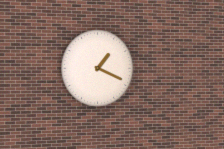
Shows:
1h19
